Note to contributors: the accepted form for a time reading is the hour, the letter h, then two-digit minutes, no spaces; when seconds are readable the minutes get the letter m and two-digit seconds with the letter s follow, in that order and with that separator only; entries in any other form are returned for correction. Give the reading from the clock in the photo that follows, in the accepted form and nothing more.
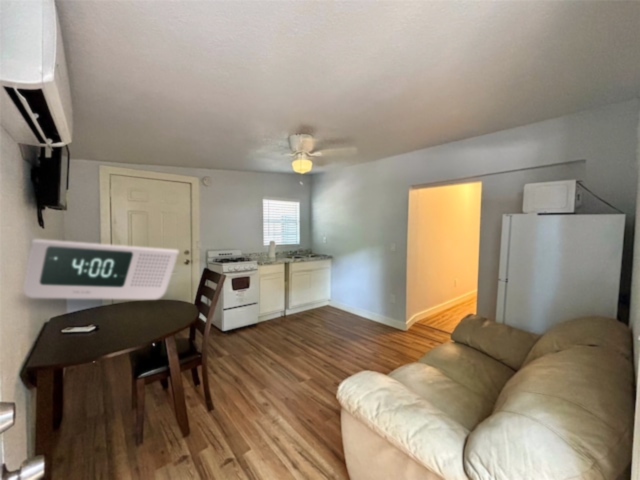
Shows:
4h00
